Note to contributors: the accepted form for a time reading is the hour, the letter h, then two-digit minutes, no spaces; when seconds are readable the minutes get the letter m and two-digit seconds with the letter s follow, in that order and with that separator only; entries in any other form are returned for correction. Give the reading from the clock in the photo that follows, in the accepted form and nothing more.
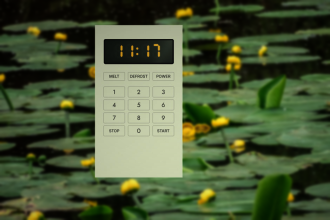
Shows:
11h17
